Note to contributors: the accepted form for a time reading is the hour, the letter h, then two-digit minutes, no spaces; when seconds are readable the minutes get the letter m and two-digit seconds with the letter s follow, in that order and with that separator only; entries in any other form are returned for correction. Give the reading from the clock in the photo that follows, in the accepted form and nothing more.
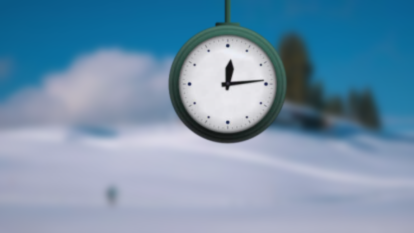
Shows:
12h14
